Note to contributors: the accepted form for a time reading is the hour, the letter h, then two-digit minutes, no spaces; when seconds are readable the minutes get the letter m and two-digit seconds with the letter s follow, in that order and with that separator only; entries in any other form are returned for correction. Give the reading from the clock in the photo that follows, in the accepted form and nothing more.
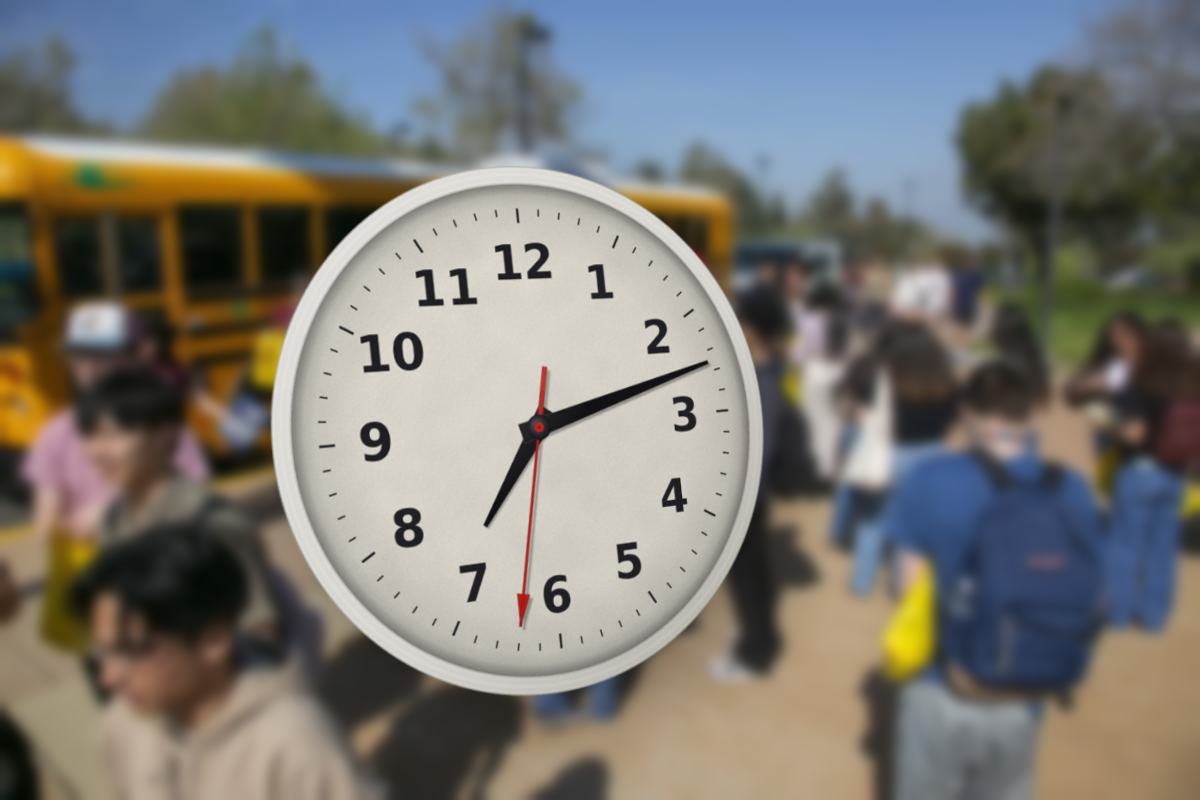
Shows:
7h12m32s
